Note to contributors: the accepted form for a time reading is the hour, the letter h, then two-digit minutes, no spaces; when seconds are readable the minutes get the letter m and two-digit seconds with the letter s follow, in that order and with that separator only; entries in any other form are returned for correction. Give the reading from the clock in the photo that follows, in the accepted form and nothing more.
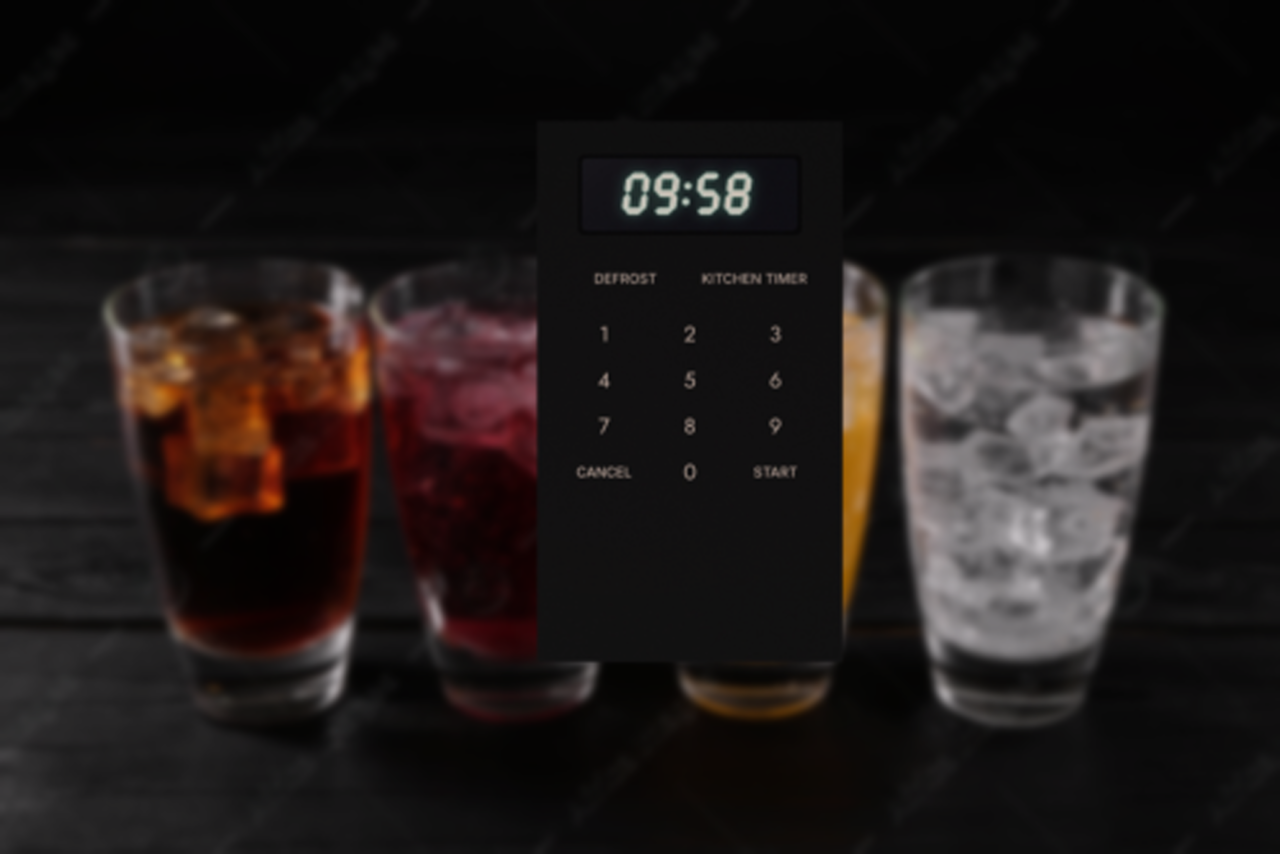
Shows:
9h58
